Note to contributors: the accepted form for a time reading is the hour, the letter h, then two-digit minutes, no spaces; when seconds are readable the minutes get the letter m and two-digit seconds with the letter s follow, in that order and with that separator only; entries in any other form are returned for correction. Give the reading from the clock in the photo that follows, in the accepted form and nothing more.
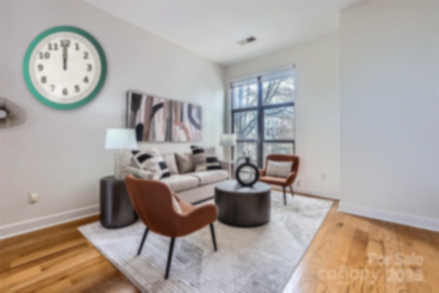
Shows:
12h00
